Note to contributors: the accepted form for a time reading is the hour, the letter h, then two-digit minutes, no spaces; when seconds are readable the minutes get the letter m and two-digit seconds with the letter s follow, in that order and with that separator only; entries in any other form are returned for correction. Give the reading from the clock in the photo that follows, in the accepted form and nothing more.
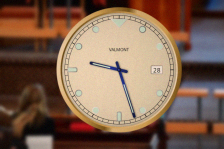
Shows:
9h27
